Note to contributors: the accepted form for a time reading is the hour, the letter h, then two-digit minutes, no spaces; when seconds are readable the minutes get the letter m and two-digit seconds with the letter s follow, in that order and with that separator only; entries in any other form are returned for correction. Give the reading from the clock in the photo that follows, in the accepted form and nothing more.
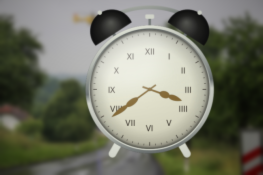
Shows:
3h39
